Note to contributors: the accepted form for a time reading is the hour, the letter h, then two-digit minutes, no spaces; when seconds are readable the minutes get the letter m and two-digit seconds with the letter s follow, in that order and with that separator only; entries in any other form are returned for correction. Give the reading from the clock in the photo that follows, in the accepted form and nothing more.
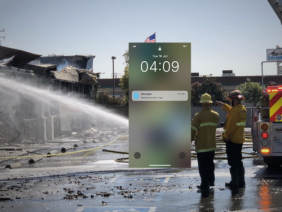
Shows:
4h09
